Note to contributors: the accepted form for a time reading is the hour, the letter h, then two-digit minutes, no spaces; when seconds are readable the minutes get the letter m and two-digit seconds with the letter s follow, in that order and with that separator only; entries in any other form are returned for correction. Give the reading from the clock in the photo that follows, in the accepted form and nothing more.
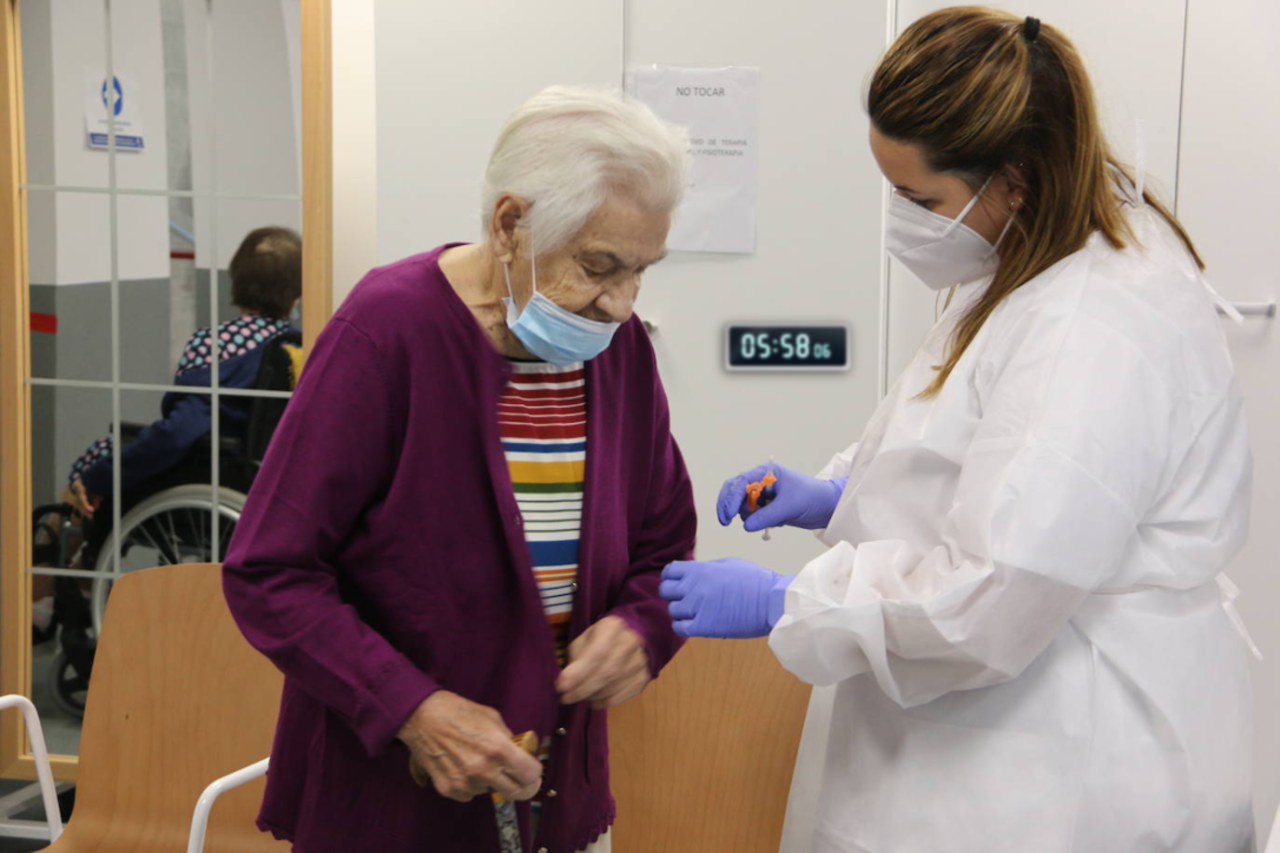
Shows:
5h58
